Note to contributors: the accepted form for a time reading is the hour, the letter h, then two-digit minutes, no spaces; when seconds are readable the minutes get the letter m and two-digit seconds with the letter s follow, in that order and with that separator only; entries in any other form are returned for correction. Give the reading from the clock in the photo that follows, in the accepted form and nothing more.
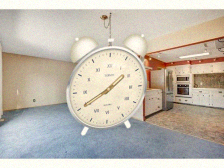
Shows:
1h40
